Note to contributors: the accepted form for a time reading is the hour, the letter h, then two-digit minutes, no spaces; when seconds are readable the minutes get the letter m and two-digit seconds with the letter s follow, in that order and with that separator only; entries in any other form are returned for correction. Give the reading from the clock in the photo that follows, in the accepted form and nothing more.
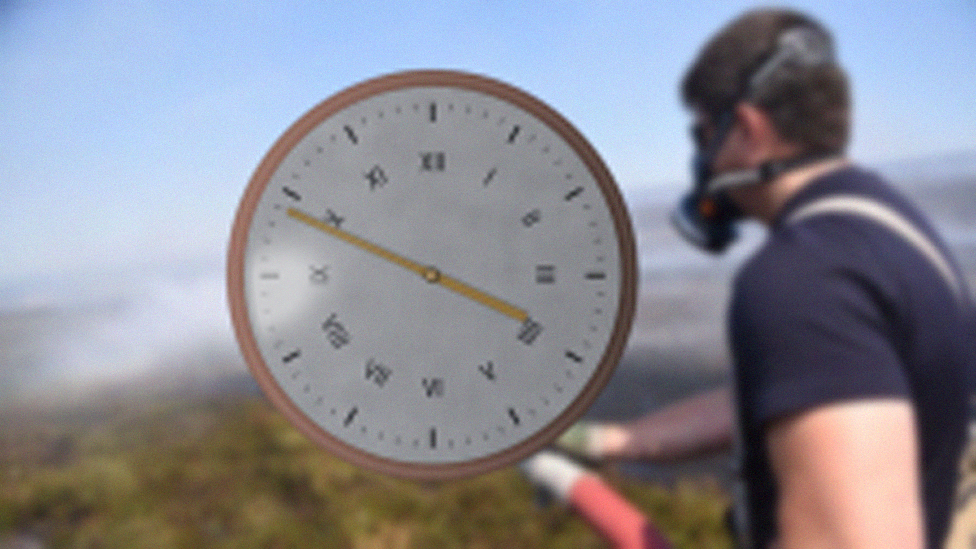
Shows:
3h49
